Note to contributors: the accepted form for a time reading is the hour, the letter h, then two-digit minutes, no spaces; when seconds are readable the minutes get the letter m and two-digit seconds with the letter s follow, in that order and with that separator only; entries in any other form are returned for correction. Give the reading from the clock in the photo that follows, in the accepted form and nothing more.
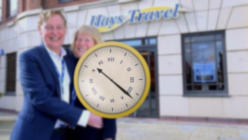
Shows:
10h22
